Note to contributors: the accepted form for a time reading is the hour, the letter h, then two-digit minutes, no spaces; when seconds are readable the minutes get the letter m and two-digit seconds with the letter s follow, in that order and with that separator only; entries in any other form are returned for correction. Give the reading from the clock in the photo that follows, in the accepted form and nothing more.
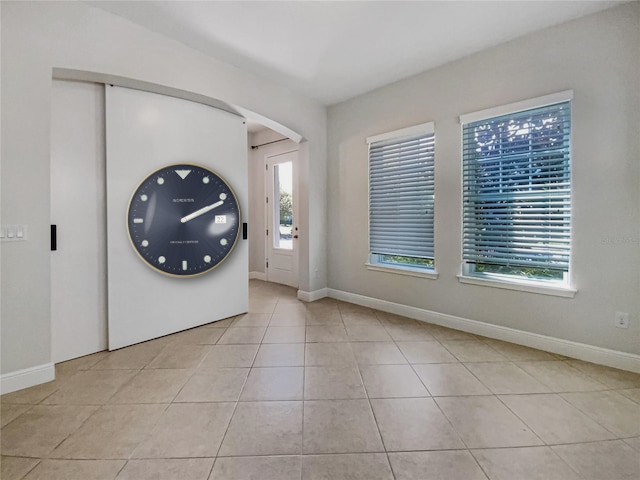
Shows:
2h11
